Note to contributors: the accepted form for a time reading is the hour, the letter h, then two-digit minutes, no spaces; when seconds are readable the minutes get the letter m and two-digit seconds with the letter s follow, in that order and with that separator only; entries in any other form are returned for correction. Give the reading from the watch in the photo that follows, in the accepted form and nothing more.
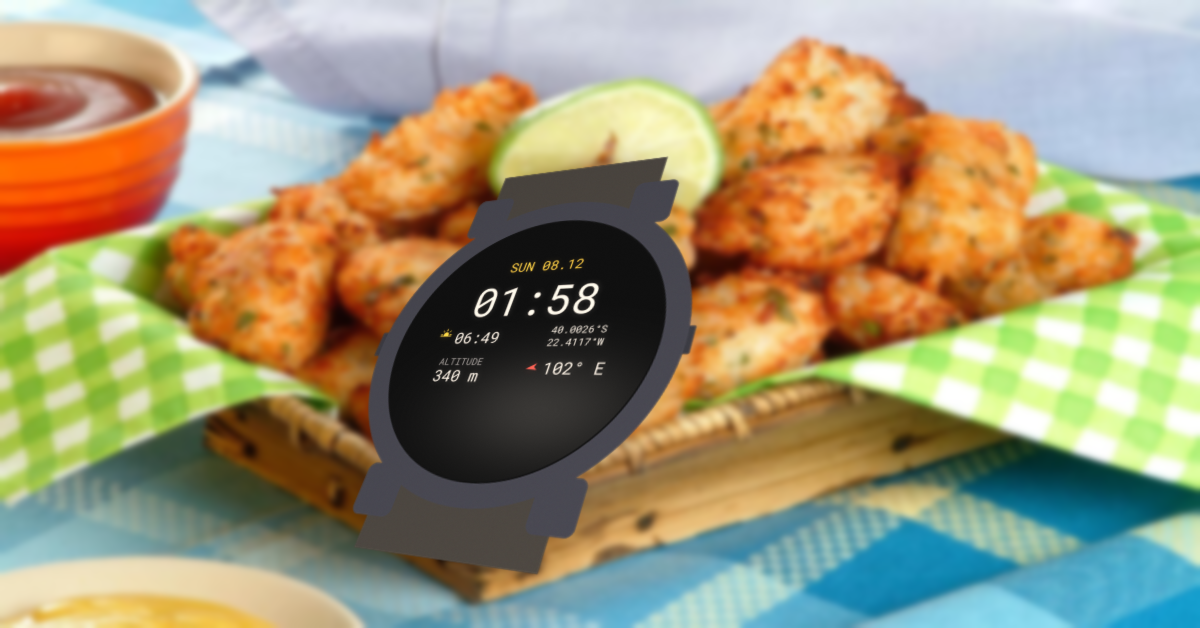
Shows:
1h58
